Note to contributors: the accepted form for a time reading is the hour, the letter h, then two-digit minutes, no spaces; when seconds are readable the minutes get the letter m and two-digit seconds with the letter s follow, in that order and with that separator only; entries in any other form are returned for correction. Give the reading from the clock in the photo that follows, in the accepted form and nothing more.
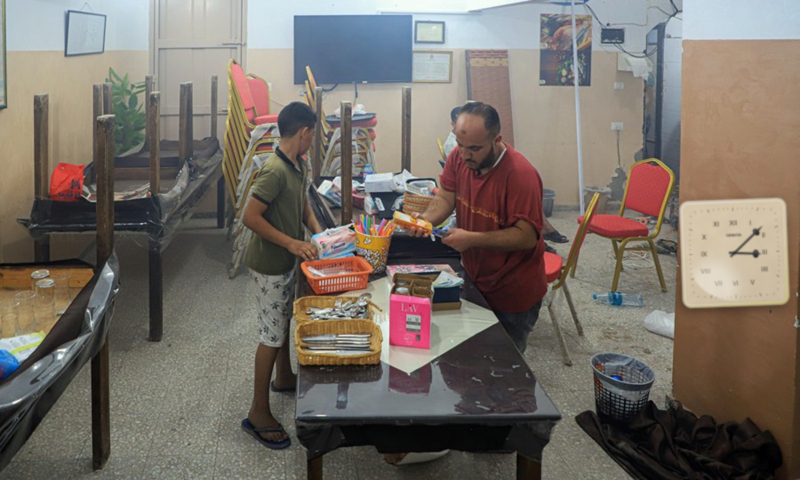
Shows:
3h08
